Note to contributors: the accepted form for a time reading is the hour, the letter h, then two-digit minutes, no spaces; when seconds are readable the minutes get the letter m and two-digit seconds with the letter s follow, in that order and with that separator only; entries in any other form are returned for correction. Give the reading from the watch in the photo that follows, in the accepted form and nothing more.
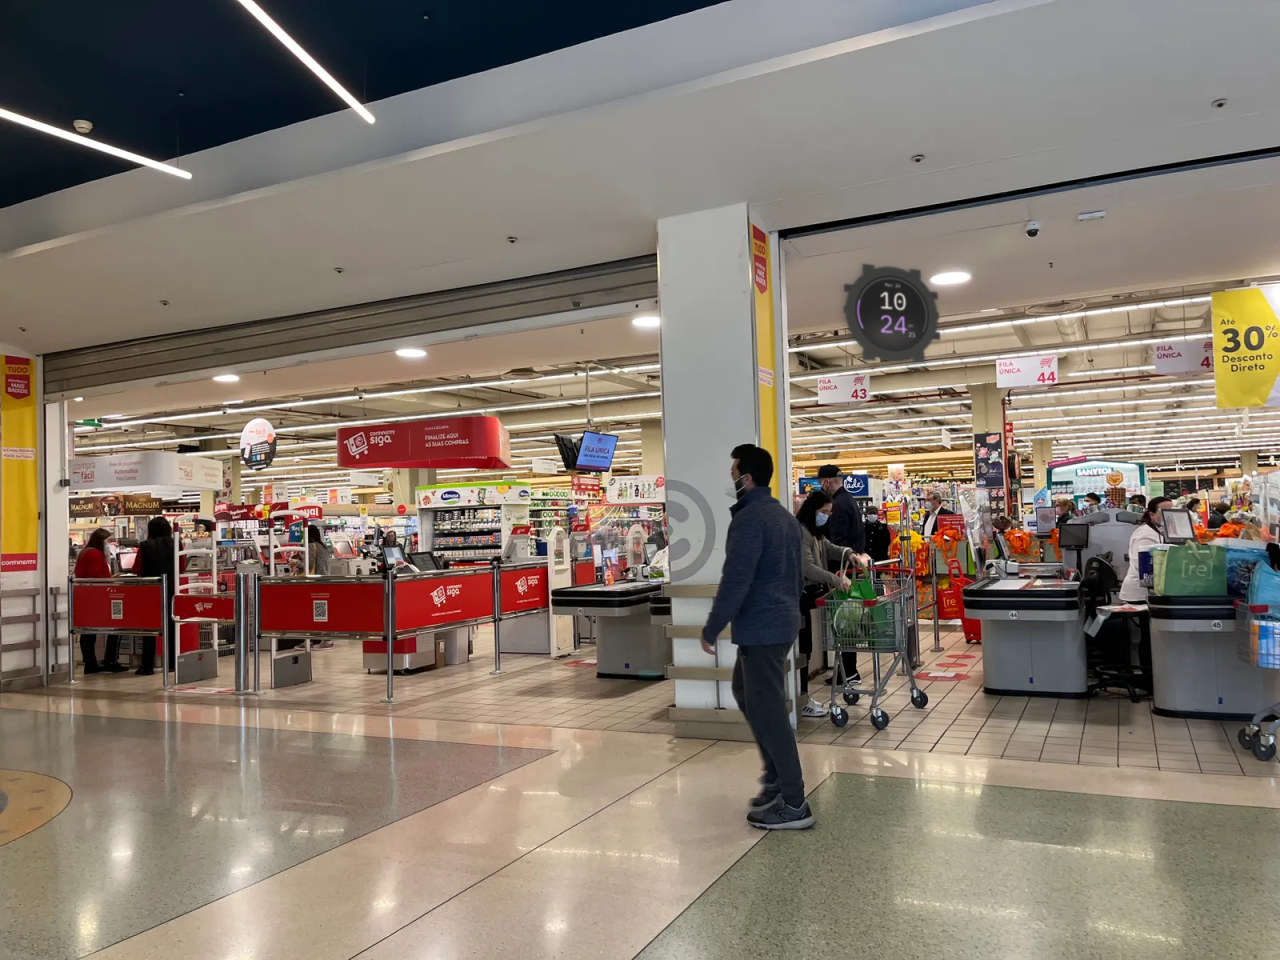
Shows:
10h24
